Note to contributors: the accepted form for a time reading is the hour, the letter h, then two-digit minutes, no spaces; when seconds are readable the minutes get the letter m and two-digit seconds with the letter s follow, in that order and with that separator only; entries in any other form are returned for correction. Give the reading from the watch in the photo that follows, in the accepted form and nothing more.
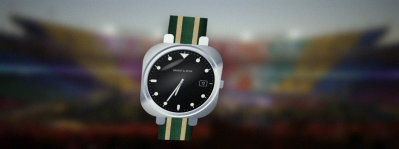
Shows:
6h35
